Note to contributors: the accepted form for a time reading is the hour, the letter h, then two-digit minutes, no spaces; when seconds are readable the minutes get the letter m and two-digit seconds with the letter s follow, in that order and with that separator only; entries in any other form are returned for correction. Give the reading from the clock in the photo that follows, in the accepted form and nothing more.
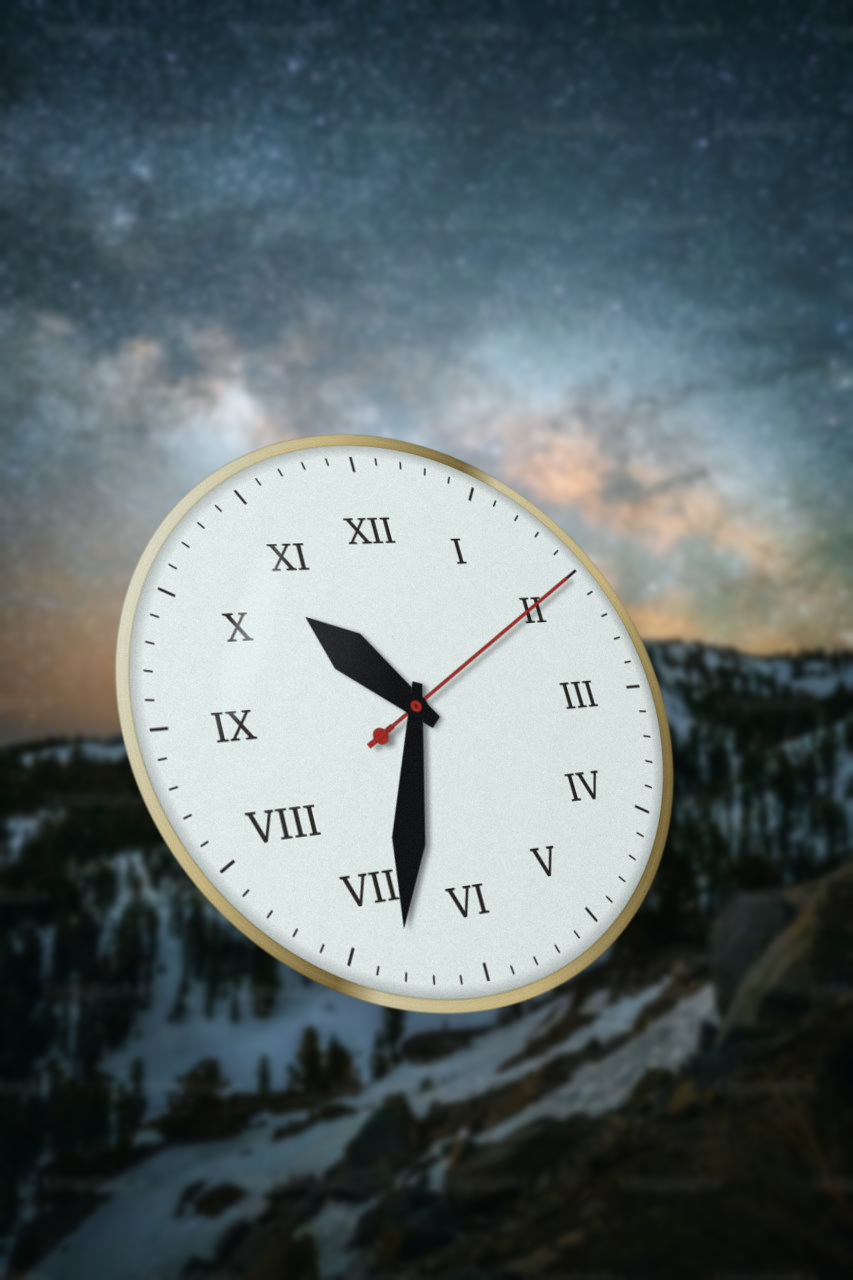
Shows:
10h33m10s
